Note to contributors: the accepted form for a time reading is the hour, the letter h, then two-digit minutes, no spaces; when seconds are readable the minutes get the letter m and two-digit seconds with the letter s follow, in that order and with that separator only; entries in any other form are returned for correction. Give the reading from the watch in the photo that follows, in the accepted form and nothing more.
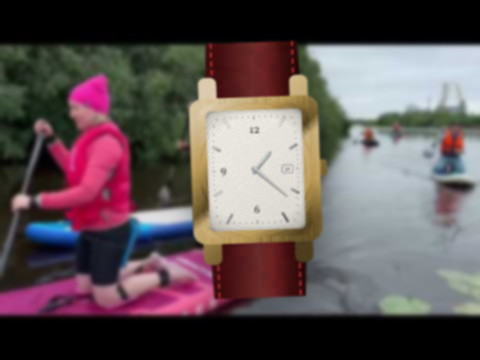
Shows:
1h22
